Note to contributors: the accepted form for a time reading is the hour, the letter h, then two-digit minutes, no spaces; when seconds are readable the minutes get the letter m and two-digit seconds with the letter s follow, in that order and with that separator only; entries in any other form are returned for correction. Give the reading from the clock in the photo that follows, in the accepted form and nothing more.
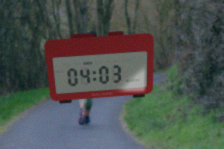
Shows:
4h03
